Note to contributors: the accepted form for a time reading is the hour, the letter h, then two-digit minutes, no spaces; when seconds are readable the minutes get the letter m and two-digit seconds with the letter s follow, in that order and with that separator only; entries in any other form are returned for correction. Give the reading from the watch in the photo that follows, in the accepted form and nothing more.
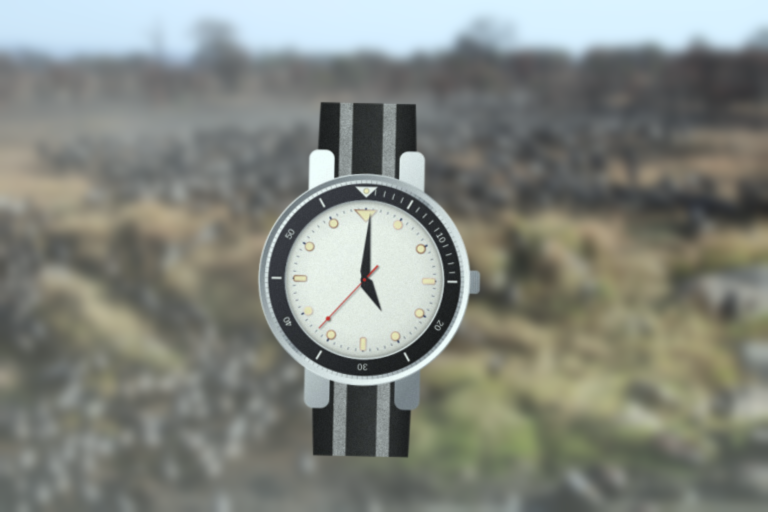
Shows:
5h00m37s
